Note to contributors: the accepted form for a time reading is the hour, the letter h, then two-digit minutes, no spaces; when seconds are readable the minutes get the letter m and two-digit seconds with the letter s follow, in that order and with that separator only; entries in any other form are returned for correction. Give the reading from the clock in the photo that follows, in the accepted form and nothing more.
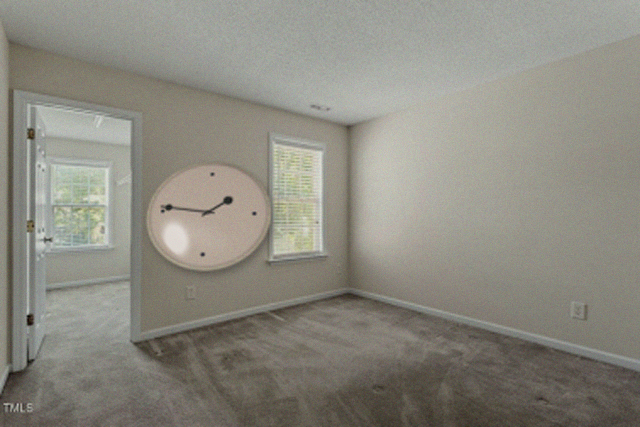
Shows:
1h46
